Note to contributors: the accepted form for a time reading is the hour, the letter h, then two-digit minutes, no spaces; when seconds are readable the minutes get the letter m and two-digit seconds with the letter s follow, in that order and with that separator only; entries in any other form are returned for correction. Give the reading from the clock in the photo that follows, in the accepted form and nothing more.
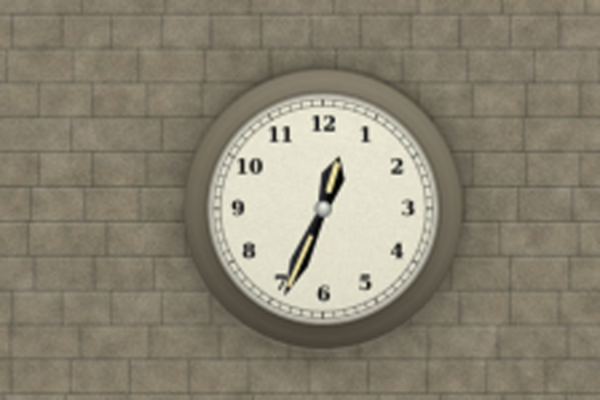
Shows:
12h34
